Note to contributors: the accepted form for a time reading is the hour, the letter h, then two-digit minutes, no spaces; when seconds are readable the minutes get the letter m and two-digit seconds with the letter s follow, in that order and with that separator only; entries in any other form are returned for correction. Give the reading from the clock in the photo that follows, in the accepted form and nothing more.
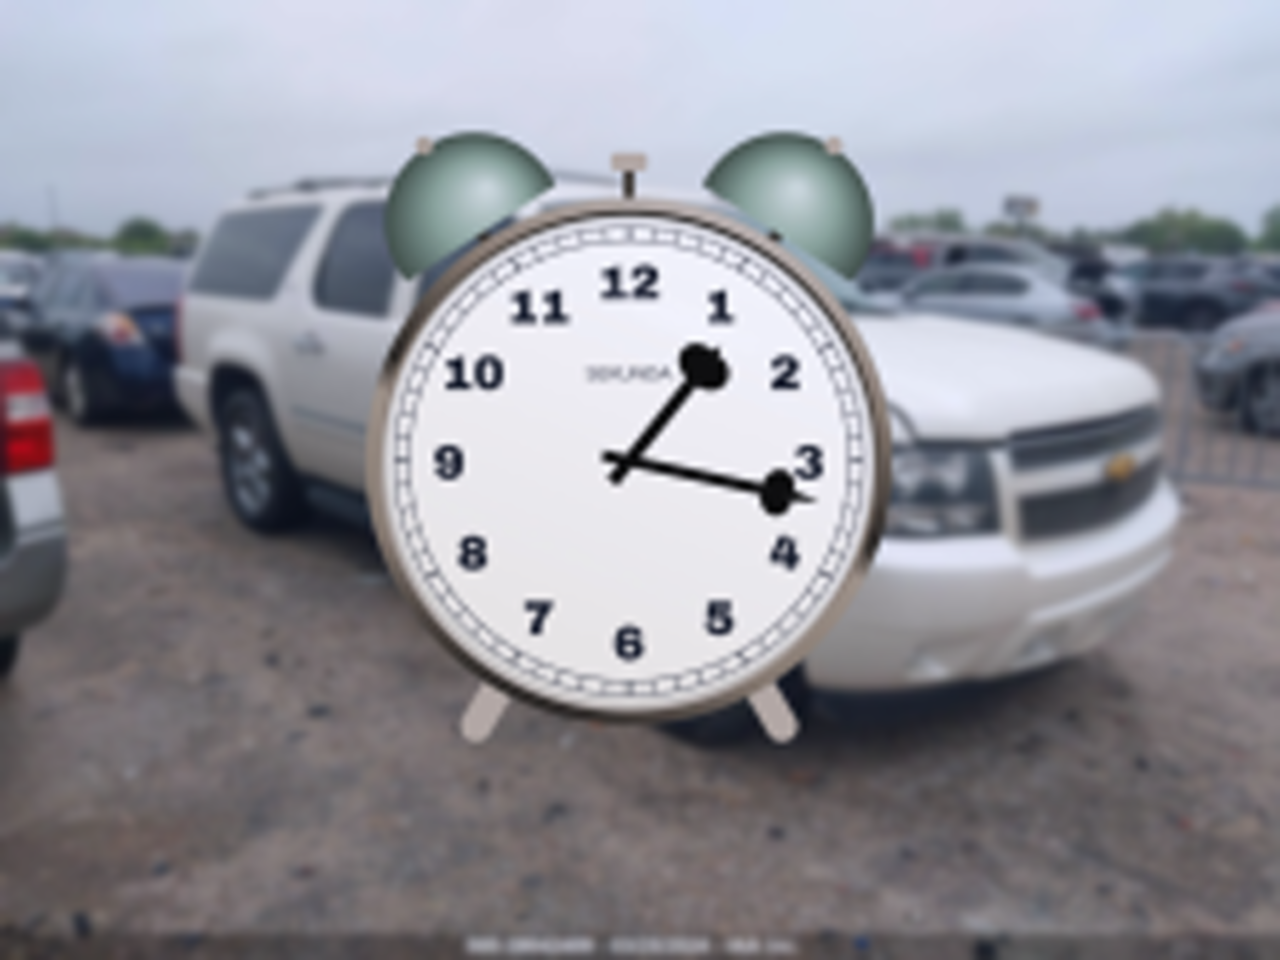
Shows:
1h17
